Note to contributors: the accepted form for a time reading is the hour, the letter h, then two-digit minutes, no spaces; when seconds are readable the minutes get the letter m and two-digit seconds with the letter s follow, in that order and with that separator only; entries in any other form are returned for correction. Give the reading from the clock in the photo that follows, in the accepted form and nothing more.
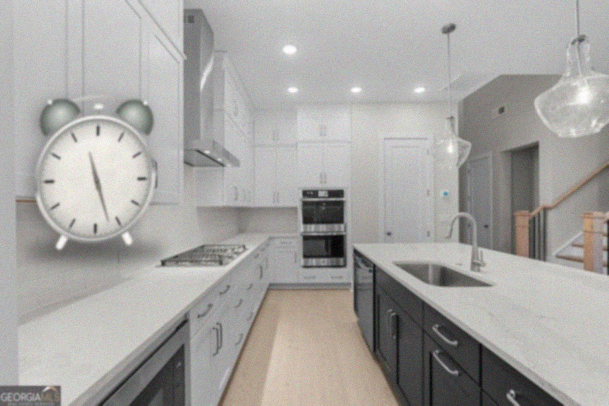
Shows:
11h27
